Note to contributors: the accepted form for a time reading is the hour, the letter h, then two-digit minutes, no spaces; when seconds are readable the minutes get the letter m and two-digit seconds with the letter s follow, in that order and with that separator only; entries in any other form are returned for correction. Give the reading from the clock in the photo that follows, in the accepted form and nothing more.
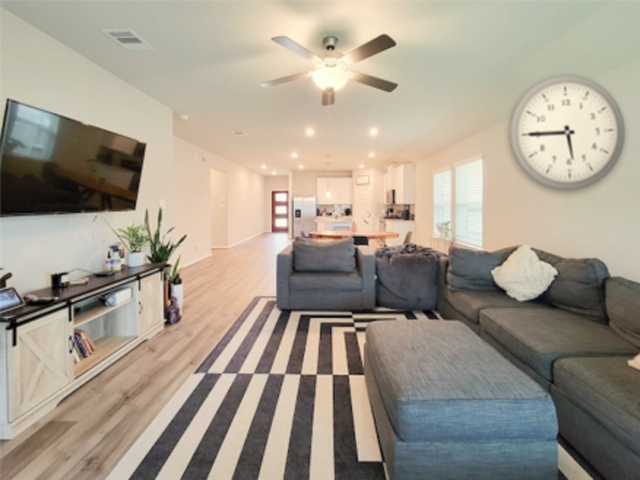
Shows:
5h45
